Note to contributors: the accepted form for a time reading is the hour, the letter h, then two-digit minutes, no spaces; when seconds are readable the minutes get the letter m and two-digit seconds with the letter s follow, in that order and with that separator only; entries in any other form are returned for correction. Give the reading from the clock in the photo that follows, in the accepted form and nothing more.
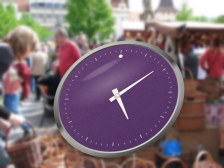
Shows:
5h09
